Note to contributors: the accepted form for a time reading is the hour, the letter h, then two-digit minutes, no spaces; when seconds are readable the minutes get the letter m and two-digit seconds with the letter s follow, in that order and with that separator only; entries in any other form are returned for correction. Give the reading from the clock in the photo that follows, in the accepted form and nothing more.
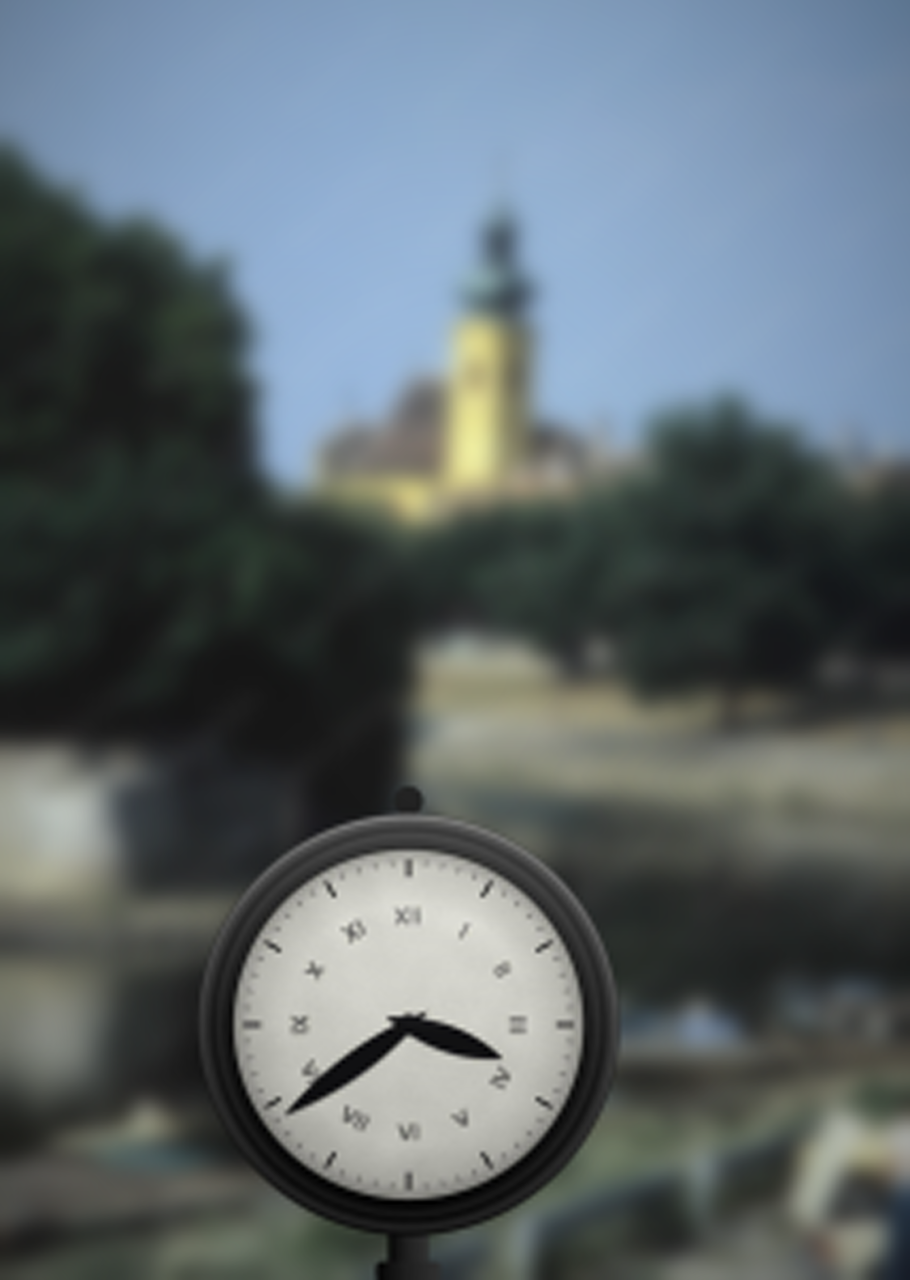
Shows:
3h39
